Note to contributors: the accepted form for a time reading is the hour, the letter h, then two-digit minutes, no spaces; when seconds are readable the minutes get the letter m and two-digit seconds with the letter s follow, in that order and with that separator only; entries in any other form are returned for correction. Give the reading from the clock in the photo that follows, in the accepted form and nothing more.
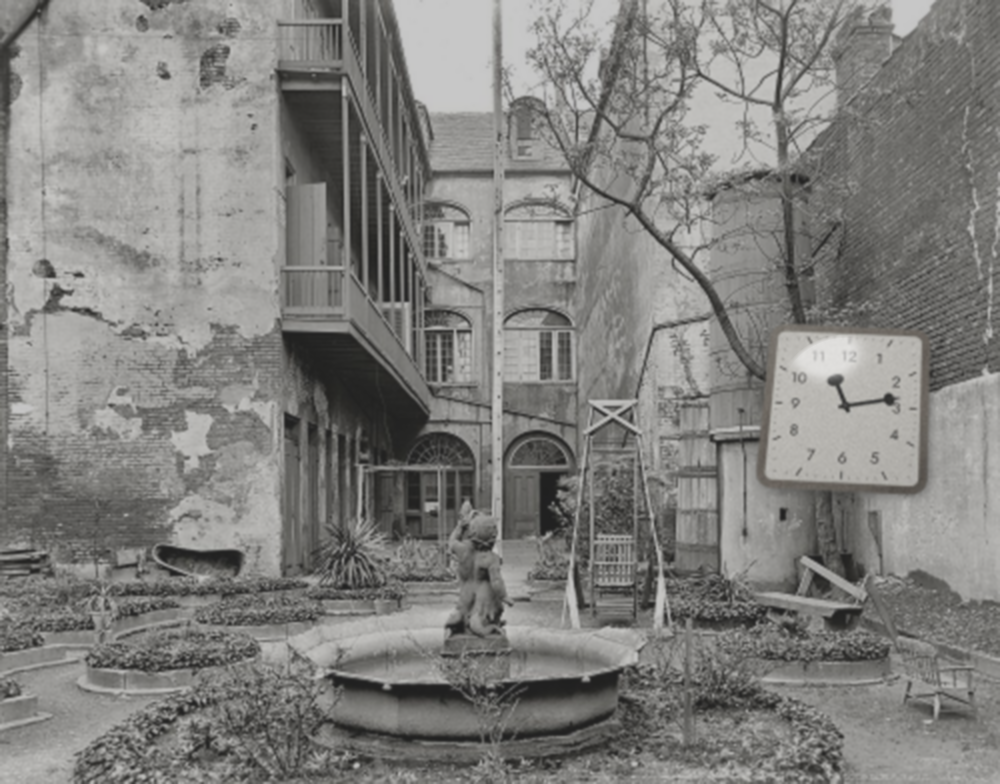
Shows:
11h13
